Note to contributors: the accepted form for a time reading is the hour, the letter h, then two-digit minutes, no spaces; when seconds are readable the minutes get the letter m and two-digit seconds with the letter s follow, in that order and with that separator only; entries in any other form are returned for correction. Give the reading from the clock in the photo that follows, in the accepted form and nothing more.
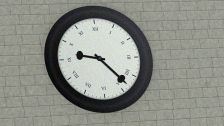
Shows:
9h23
